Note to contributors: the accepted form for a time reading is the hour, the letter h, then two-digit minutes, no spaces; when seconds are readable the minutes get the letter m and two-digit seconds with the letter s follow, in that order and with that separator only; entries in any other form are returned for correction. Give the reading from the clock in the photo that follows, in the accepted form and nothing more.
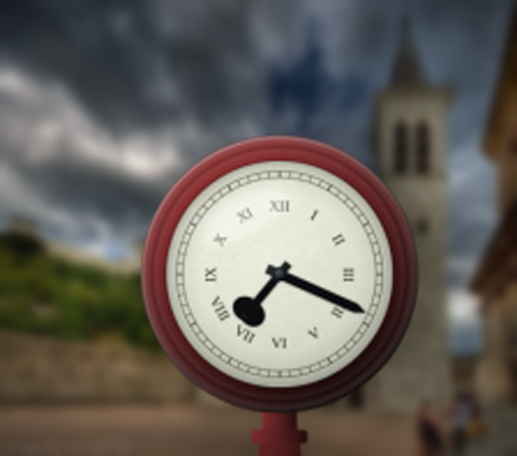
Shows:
7h19
